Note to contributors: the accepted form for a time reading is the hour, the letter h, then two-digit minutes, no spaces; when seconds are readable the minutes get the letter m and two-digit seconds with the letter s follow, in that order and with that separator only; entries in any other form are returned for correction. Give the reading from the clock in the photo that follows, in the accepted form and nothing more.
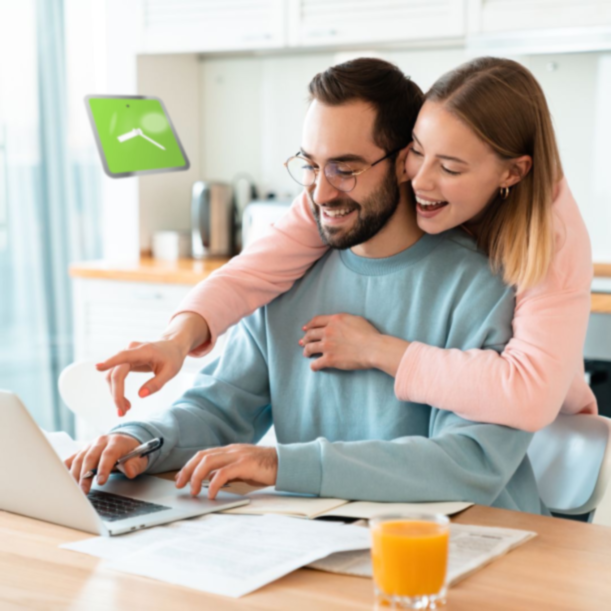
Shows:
8h22
